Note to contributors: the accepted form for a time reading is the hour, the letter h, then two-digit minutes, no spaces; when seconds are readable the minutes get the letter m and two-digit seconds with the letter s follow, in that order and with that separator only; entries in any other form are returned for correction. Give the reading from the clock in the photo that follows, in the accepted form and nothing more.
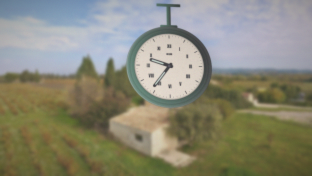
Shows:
9h36
